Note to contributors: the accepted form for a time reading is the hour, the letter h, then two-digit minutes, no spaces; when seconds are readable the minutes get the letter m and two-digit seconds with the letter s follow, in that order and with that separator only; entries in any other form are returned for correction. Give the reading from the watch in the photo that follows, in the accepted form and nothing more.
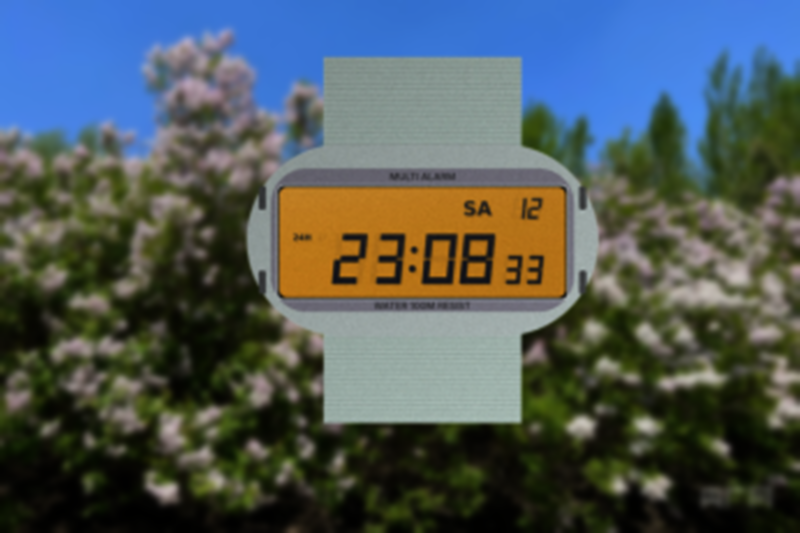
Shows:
23h08m33s
